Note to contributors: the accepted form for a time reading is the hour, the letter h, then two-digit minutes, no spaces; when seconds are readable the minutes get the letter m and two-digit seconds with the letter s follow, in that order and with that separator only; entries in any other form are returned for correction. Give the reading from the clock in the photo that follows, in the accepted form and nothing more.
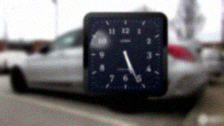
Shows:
5h26
